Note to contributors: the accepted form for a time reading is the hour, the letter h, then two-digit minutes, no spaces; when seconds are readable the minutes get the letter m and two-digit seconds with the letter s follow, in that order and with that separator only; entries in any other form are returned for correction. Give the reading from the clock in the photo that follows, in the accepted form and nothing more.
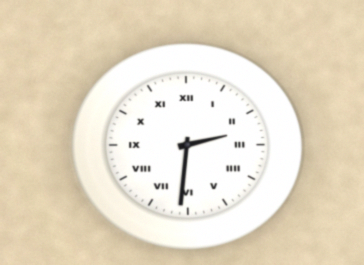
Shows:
2h31
